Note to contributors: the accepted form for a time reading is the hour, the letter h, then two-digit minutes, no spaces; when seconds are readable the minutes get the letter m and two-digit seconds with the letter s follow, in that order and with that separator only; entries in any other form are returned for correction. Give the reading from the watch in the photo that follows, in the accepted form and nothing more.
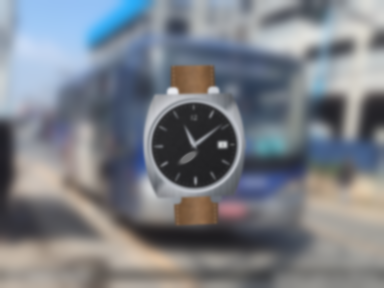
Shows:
11h09
